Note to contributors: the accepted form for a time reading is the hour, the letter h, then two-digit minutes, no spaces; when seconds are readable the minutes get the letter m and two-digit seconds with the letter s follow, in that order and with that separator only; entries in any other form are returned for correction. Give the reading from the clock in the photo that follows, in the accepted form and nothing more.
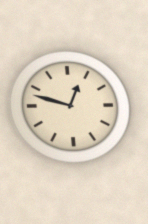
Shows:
12h48
